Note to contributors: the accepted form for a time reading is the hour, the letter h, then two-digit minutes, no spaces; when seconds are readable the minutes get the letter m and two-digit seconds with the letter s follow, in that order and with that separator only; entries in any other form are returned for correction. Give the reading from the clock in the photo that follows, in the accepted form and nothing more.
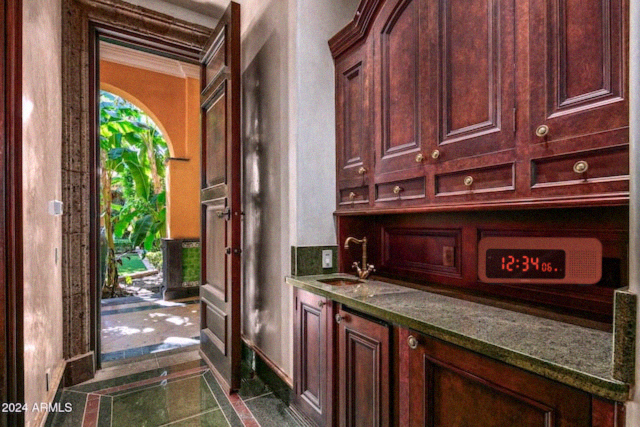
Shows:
12h34
